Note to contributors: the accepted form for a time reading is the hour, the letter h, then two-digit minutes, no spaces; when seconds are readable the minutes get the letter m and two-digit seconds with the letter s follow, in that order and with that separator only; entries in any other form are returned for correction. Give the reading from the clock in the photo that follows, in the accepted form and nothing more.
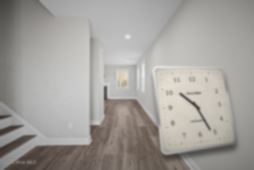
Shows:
10h26
